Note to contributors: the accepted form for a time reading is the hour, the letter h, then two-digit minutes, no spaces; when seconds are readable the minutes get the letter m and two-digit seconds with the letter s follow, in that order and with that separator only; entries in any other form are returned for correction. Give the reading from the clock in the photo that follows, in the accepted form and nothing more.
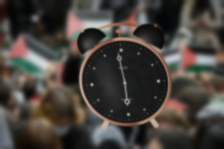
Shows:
5h59
